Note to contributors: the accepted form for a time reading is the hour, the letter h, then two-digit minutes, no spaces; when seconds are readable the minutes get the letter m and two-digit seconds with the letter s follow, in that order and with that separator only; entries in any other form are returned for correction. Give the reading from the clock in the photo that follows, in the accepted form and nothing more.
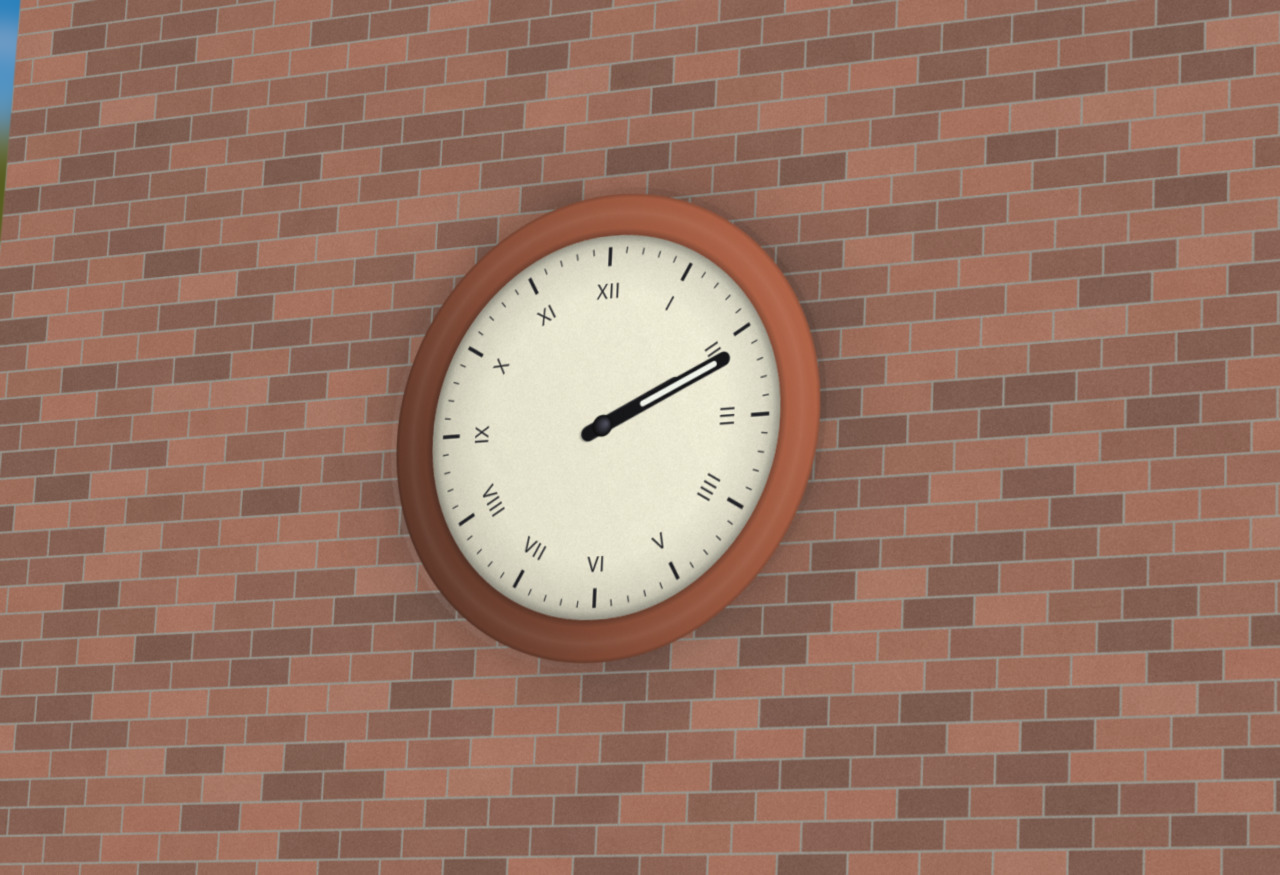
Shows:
2h11
